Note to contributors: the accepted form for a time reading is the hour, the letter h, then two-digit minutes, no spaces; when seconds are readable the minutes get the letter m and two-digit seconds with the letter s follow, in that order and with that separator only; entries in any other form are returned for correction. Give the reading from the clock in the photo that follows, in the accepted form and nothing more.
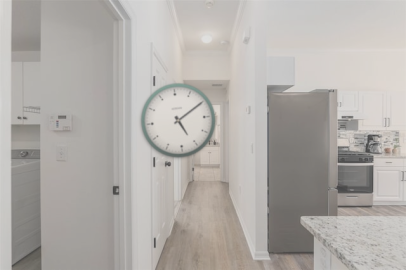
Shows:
5h10
